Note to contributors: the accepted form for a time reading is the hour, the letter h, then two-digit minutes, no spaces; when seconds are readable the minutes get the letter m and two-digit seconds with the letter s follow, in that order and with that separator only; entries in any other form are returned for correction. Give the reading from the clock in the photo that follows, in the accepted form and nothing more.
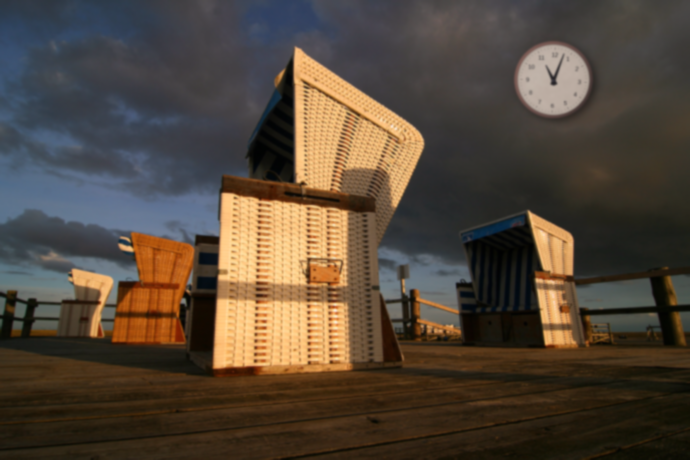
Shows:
11h03
